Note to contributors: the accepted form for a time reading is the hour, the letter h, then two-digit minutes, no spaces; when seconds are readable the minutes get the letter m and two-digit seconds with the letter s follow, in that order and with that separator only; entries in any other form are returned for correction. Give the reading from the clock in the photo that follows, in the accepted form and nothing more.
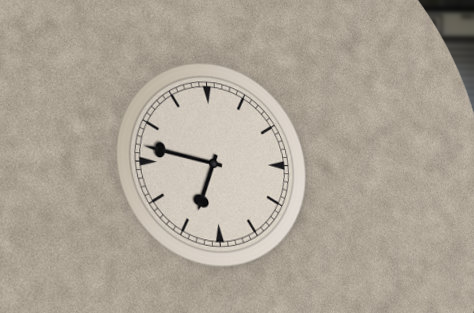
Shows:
6h47
